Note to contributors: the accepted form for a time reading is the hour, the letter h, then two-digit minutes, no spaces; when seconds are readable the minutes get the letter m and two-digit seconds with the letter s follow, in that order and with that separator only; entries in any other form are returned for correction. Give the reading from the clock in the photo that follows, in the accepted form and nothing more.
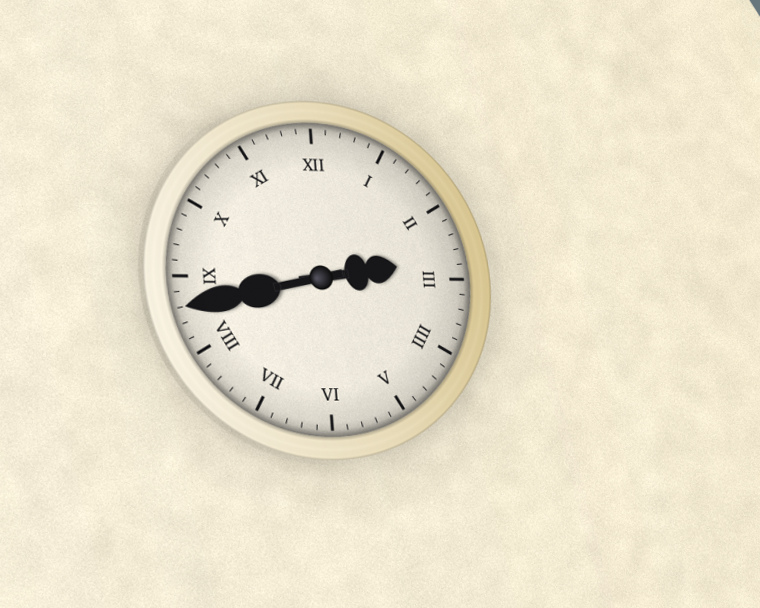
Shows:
2h43
